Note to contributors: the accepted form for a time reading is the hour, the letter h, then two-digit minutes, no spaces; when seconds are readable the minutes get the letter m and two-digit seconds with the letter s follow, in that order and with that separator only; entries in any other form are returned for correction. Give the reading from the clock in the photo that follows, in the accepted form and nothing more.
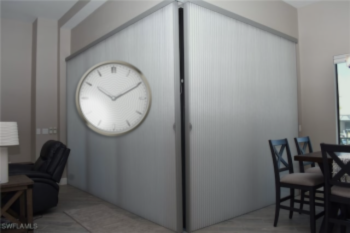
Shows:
10h10
